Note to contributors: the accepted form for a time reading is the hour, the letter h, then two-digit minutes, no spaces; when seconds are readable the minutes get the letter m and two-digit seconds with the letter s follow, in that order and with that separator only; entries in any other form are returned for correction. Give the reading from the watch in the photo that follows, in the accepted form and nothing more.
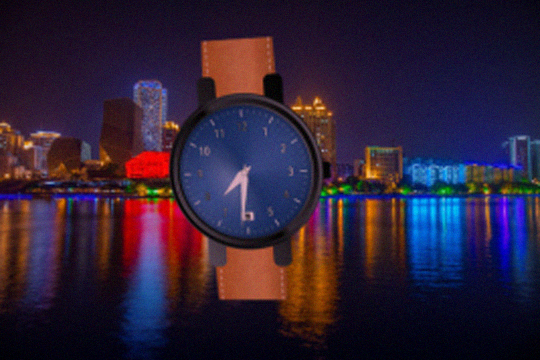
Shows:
7h31
